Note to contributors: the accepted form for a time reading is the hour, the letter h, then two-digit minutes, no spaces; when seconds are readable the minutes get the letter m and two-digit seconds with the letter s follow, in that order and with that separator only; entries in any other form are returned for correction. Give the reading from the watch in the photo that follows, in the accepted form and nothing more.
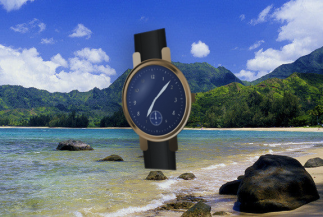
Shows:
7h08
